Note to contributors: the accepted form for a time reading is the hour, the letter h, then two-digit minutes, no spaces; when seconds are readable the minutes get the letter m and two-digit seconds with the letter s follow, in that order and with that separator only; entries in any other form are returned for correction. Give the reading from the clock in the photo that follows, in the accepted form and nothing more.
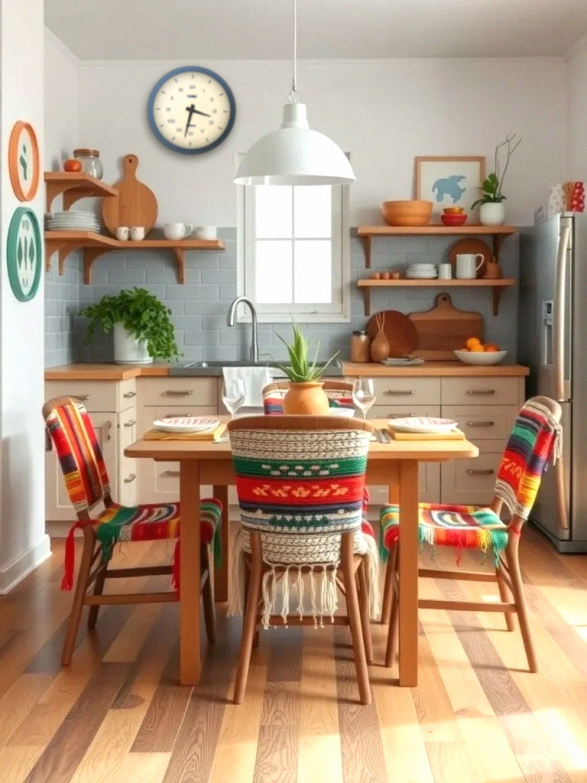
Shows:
3h32
